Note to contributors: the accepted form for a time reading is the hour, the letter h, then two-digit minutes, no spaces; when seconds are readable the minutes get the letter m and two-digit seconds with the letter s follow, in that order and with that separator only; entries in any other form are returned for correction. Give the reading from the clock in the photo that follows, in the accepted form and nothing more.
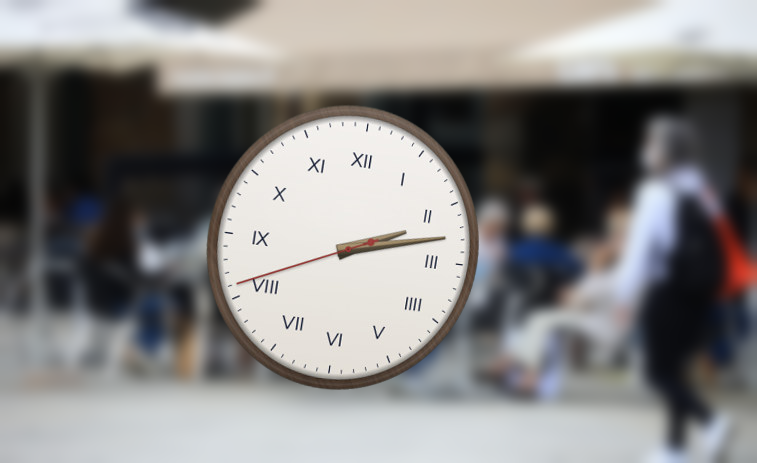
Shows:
2h12m41s
